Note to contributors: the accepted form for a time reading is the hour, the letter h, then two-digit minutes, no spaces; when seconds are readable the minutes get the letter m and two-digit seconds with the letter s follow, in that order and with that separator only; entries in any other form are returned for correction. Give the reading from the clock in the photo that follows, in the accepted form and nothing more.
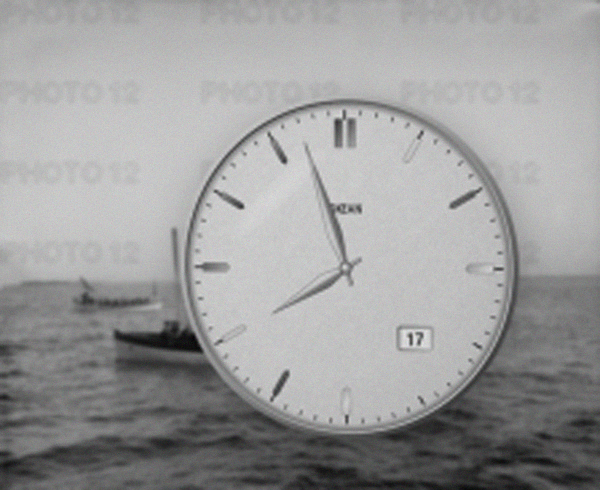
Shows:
7h57
